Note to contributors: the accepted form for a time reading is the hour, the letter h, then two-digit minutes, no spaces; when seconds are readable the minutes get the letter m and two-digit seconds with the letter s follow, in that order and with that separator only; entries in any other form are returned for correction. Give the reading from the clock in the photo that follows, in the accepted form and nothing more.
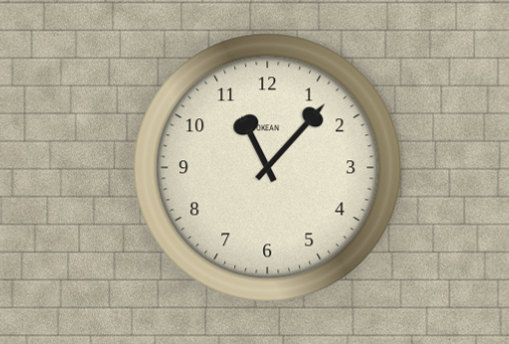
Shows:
11h07
